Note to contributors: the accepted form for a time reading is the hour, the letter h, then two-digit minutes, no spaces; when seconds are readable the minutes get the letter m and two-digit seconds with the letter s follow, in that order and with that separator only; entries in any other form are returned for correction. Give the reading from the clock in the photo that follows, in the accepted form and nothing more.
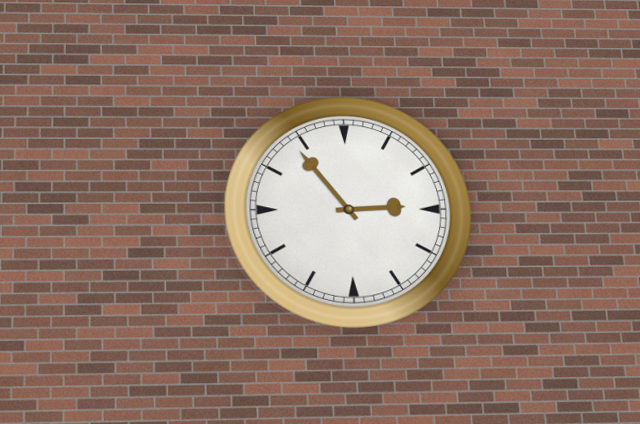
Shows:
2h54
